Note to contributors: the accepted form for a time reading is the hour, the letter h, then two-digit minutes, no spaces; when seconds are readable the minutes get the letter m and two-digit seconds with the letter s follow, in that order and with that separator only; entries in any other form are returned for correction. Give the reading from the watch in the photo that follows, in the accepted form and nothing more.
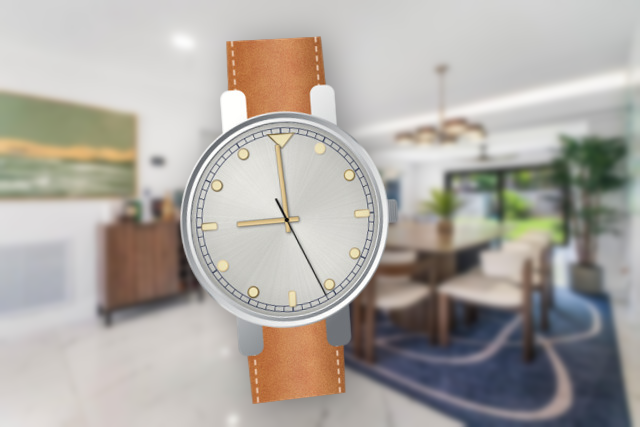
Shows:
8h59m26s
